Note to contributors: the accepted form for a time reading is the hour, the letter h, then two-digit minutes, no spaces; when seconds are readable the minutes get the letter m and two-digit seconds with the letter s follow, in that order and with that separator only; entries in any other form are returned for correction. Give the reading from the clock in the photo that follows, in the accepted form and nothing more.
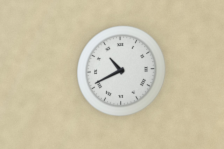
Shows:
10h41
